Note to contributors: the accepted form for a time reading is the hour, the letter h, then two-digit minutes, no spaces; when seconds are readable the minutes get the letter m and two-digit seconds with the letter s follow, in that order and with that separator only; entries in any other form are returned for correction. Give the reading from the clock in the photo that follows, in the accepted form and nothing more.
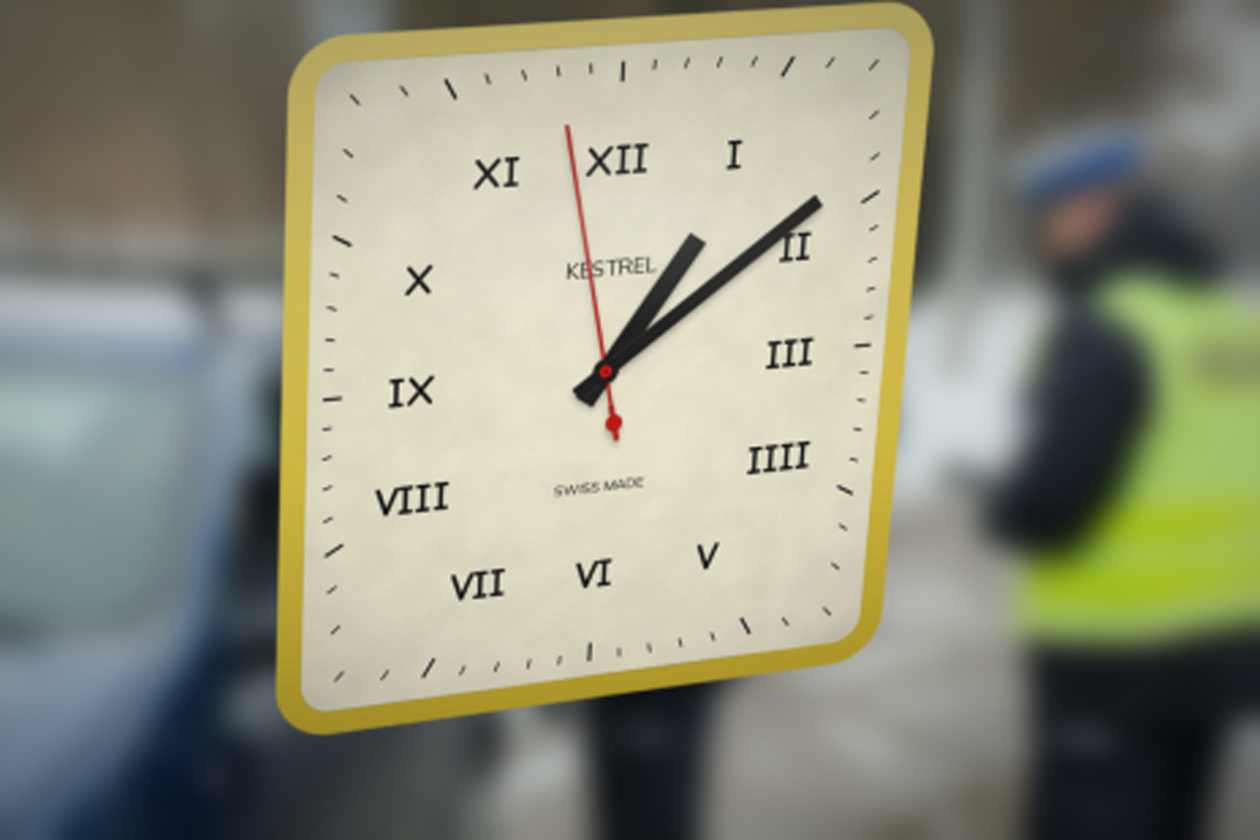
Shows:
1h08m58s
